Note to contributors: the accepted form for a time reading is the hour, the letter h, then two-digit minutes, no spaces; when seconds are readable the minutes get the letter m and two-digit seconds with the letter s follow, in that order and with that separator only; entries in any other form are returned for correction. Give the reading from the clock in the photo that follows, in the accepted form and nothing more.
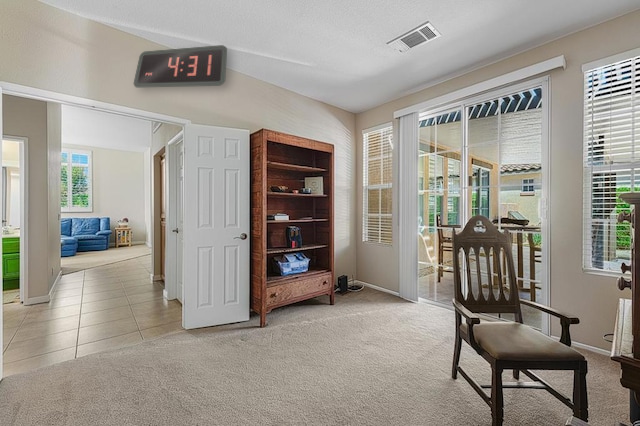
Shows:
4h31
